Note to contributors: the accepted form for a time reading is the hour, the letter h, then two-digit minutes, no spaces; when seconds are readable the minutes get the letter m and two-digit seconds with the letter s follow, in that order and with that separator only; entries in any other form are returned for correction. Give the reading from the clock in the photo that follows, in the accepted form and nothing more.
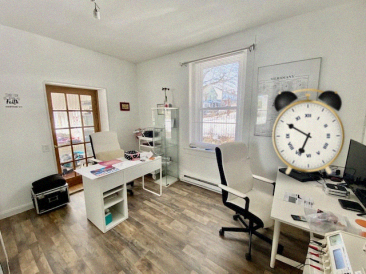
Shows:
6h50
